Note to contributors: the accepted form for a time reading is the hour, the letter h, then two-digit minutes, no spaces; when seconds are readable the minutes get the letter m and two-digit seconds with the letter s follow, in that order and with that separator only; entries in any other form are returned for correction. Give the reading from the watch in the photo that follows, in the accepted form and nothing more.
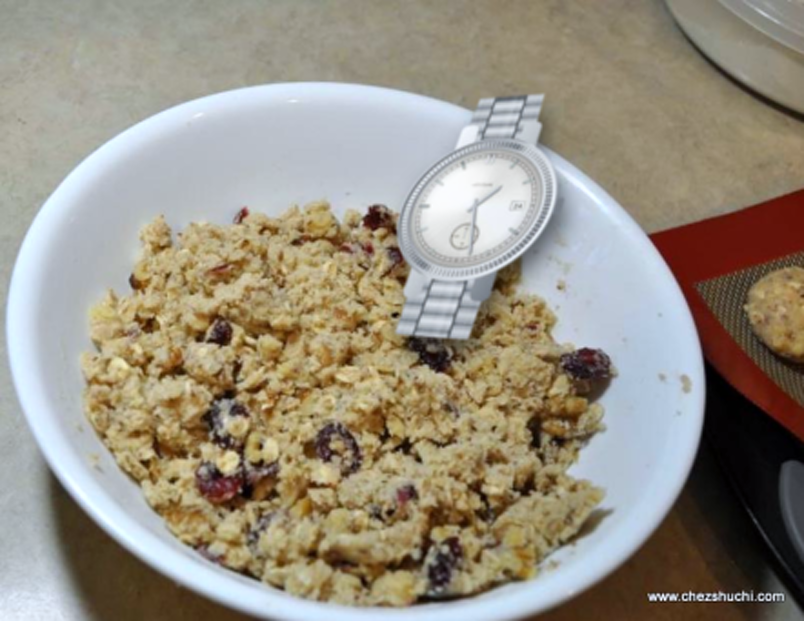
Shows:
1h28
